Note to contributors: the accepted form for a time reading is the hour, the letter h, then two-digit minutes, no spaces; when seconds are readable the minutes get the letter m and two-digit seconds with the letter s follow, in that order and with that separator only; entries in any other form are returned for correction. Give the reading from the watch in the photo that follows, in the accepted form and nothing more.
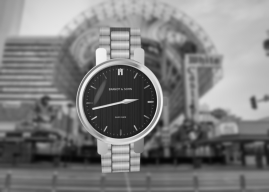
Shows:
2h43
